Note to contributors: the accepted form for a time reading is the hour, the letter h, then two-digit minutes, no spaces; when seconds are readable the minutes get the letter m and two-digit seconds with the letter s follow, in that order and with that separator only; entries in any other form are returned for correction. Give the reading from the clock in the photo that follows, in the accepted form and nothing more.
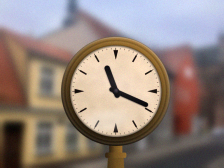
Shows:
11h19
